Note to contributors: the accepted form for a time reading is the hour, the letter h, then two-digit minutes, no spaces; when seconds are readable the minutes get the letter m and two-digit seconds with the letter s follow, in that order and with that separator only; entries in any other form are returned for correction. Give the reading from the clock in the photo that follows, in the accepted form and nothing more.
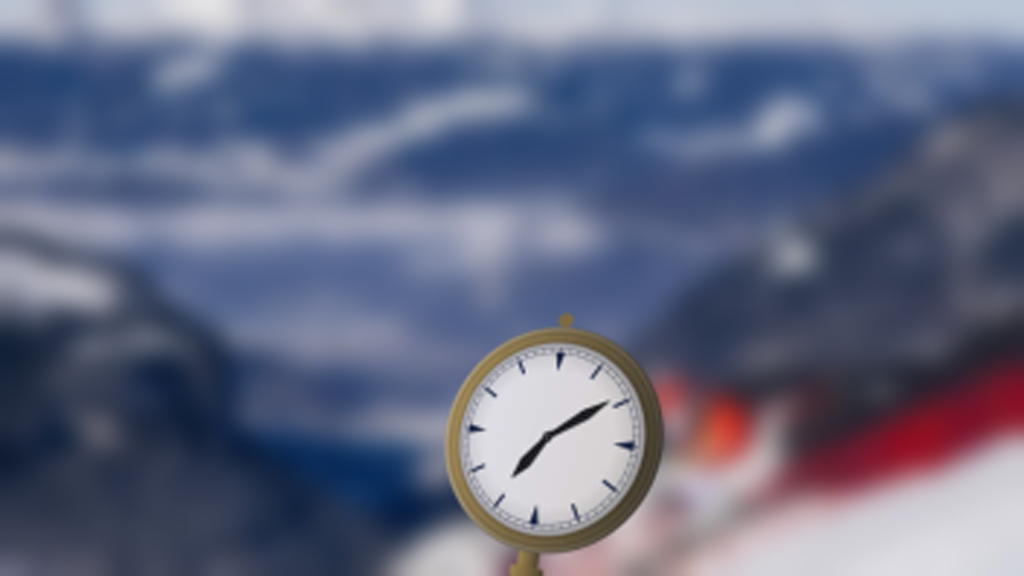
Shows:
7h09
